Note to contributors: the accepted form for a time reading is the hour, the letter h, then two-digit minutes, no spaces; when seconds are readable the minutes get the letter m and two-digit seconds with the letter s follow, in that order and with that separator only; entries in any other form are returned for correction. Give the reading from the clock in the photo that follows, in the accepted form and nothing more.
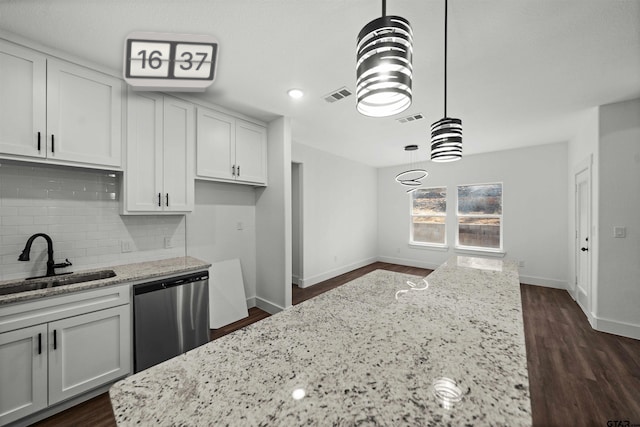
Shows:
16h37
